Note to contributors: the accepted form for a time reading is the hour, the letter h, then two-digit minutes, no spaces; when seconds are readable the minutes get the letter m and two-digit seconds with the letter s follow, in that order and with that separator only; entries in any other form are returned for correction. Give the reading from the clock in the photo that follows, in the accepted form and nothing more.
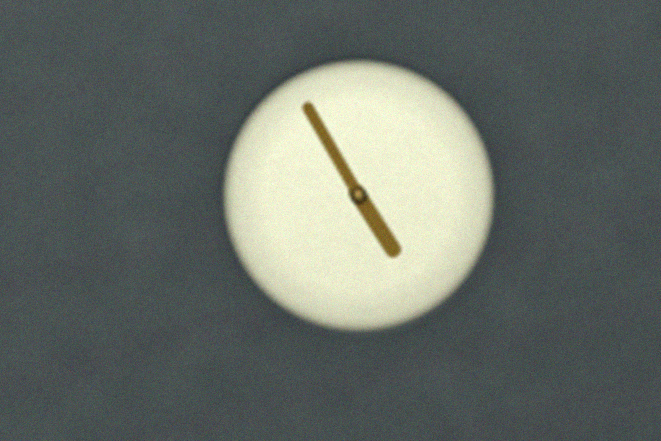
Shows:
4h55
